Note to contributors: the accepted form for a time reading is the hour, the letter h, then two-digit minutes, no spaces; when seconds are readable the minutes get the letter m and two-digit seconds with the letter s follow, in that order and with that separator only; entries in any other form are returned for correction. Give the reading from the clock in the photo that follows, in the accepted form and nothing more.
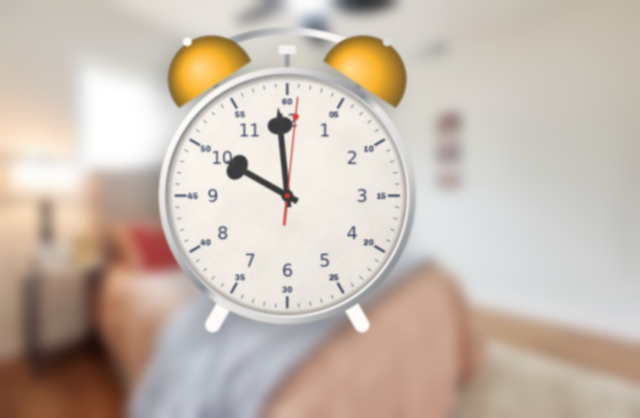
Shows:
9h59m01s
